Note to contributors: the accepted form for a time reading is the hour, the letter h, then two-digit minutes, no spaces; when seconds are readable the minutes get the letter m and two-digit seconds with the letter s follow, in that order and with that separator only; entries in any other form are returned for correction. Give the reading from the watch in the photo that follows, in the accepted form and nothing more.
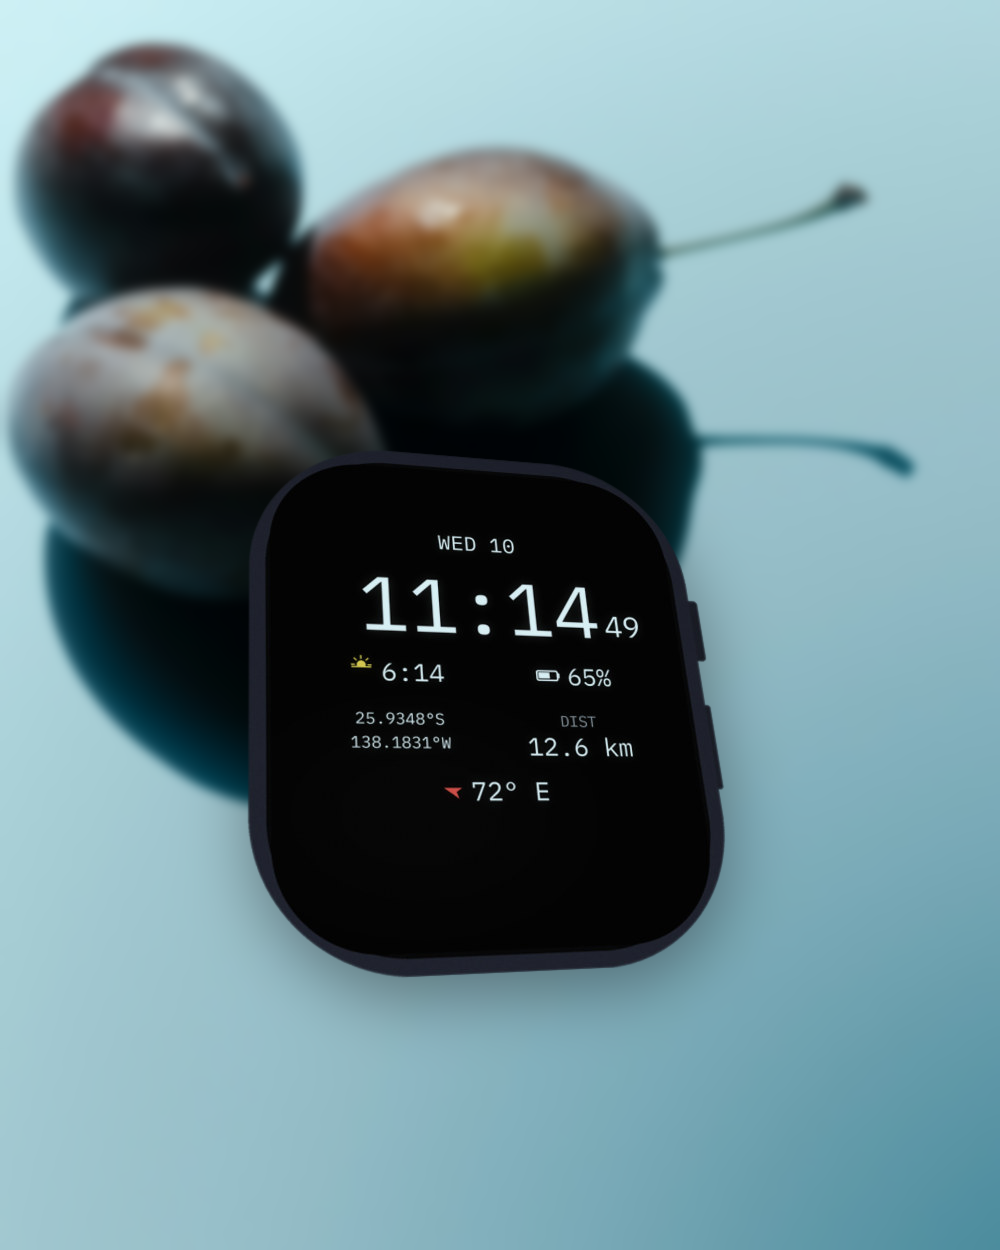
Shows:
11h14m49s
